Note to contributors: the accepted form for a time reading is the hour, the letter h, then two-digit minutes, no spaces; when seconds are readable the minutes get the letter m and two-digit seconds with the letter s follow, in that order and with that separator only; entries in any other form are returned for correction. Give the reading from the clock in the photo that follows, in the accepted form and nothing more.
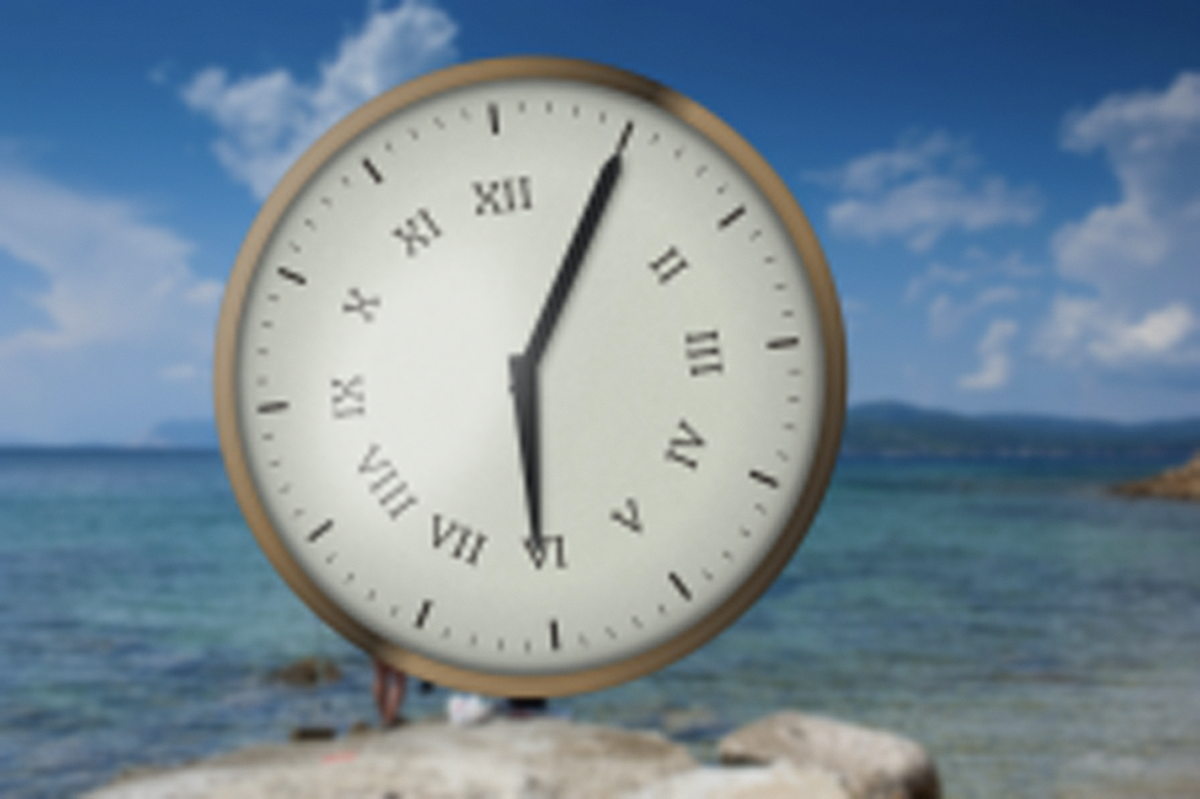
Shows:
6h05
